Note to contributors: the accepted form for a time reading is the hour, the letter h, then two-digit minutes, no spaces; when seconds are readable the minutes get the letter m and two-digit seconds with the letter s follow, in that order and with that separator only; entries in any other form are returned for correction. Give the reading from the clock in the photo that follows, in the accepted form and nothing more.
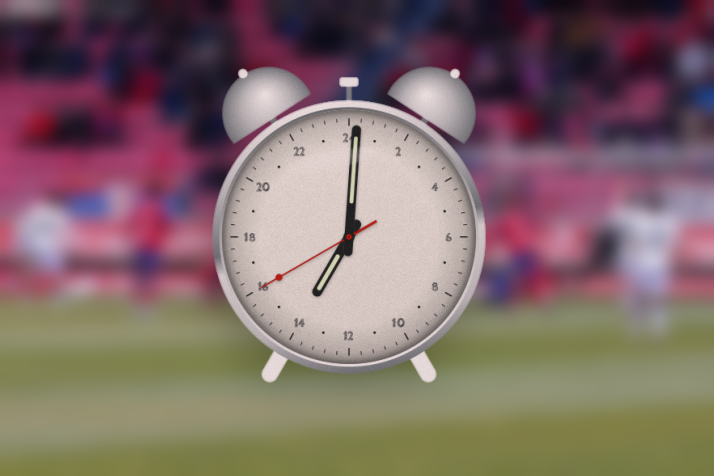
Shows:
14h00m40s
